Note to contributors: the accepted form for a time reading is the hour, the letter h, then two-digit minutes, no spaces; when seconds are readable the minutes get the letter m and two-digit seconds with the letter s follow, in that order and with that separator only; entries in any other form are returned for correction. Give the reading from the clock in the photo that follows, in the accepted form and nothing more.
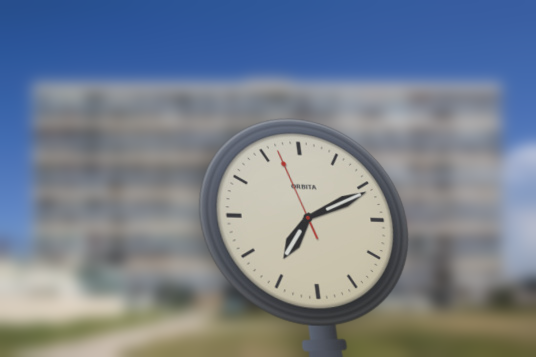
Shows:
7h10m57s
